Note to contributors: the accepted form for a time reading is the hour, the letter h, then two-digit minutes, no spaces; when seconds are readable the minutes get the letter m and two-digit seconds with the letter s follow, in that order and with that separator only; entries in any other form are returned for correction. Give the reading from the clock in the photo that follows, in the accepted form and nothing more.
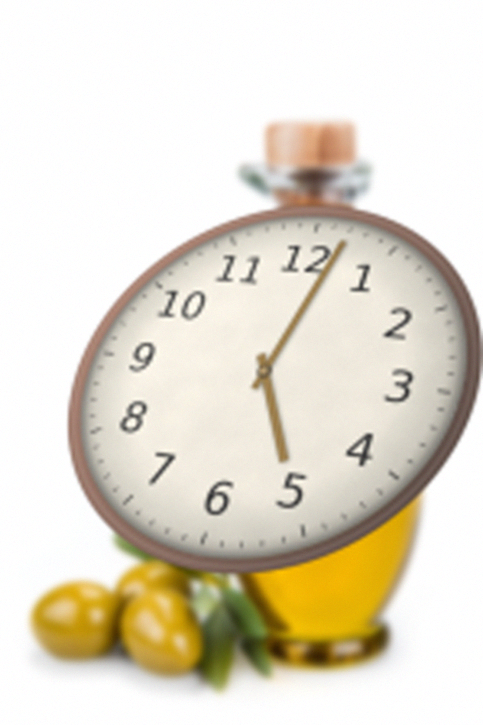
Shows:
5h02
